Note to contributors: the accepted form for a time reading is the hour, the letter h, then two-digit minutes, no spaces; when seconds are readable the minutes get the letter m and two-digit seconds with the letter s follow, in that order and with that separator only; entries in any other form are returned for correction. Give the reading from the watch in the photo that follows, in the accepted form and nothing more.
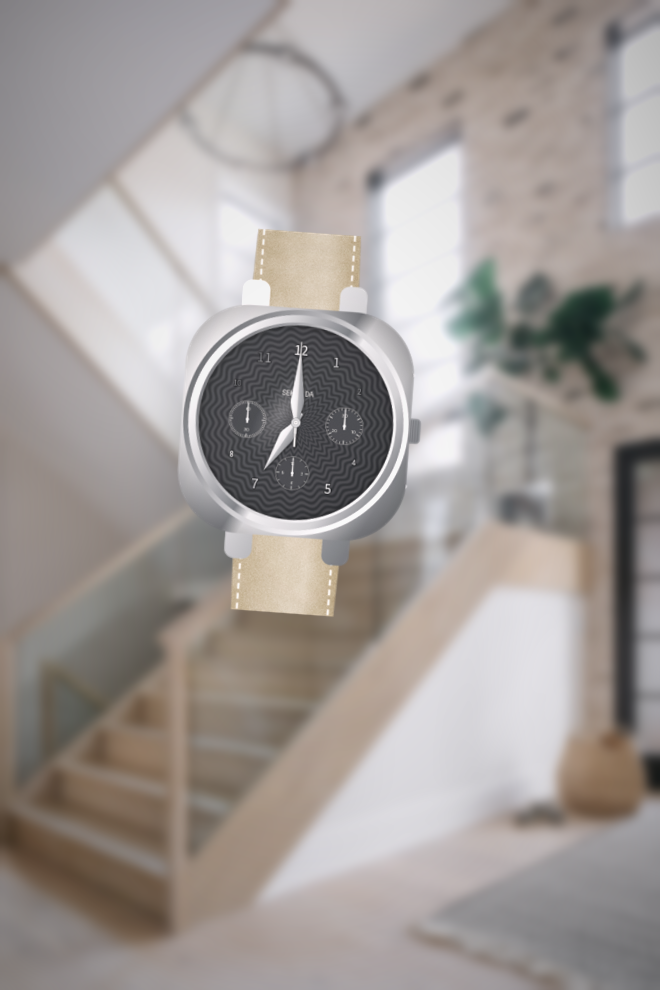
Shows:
7h00
